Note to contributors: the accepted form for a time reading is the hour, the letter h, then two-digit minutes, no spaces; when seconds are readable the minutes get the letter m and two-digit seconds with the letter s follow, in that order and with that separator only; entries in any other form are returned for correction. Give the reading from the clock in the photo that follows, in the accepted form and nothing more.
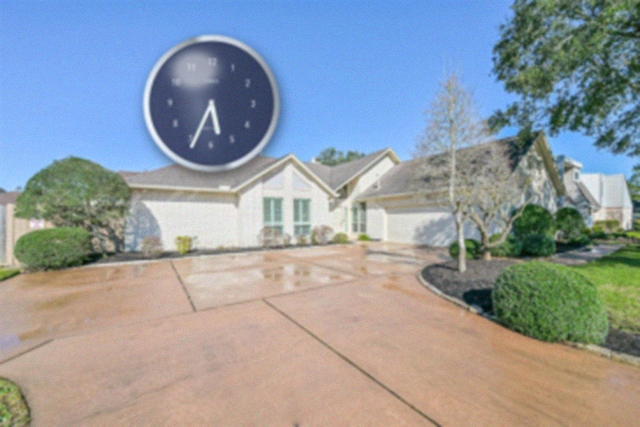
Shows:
5h34
